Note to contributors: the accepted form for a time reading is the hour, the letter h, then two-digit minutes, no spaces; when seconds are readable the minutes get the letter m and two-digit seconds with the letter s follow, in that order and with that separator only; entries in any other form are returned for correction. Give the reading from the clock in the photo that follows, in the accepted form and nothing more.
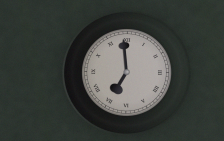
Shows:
6h59
